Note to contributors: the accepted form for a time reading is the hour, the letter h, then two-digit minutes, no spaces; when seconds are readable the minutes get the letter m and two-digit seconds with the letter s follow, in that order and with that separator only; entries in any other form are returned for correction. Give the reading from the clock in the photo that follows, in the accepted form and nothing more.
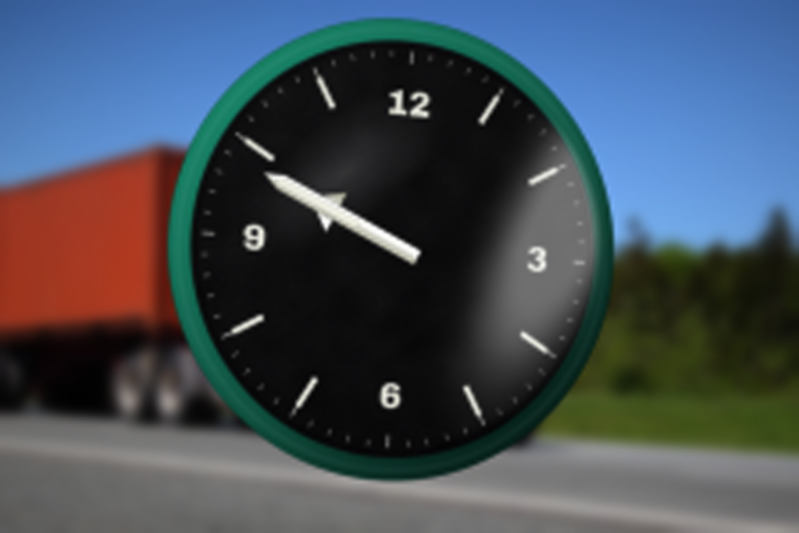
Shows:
9h49
